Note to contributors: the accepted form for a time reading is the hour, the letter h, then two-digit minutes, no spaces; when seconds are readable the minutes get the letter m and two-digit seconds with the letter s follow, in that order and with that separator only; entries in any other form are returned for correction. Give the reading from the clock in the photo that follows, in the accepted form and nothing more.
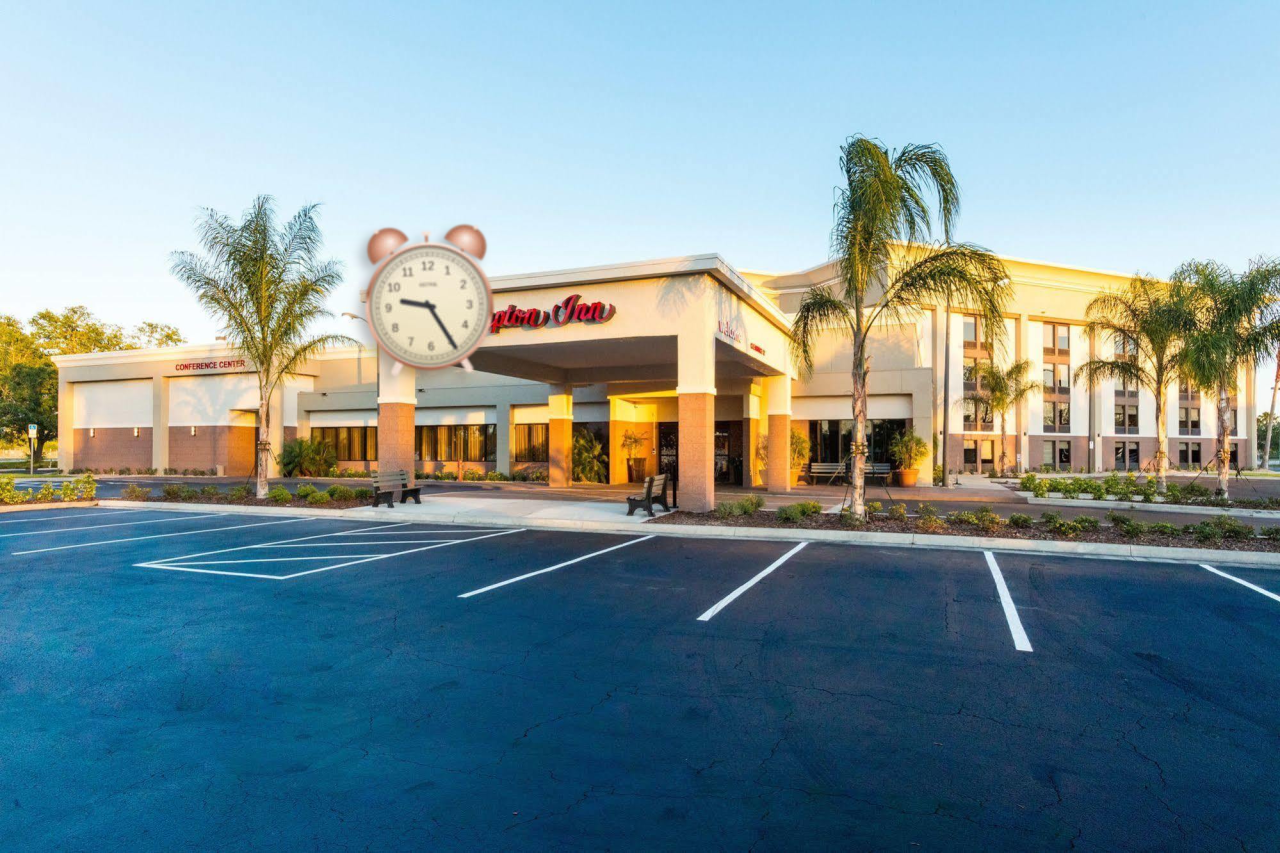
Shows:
9h25
